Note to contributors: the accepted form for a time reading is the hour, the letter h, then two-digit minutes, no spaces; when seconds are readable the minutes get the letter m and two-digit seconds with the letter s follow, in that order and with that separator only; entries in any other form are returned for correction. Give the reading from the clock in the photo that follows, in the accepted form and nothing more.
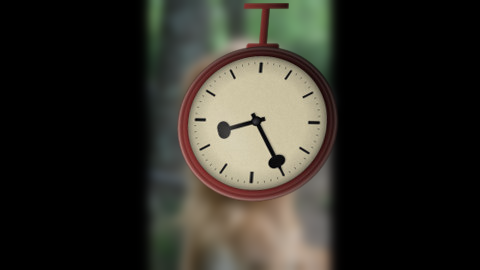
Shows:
8h25
